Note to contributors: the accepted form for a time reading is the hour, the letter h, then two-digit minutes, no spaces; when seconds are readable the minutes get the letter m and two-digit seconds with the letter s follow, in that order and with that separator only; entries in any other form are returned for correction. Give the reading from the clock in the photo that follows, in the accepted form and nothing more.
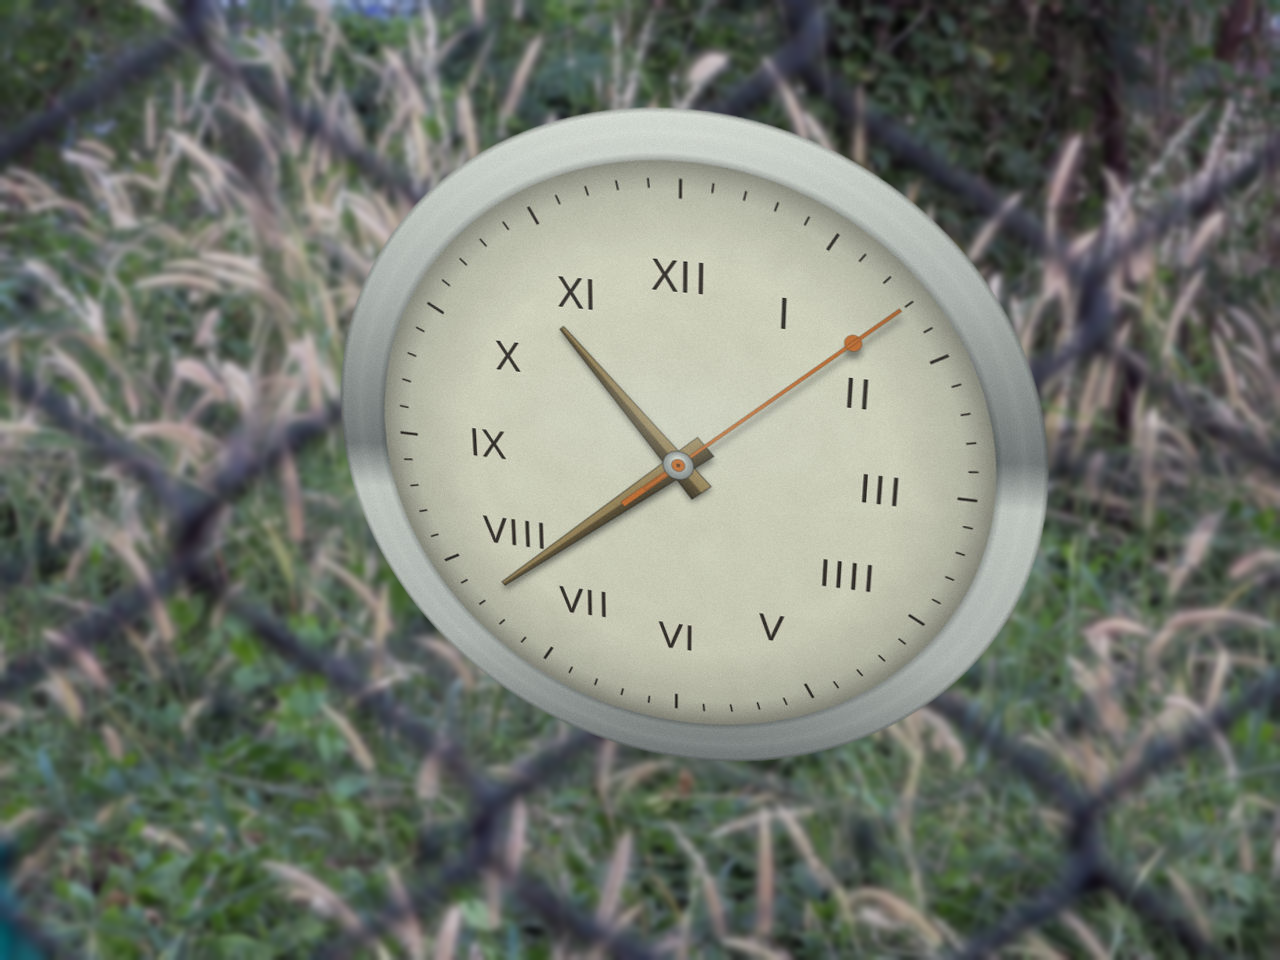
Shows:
10h38m08s
